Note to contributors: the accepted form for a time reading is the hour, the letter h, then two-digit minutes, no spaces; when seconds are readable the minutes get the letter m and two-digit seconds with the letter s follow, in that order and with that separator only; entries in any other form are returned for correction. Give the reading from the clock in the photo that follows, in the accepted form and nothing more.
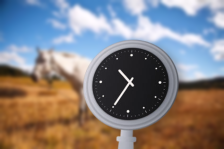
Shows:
10h35
